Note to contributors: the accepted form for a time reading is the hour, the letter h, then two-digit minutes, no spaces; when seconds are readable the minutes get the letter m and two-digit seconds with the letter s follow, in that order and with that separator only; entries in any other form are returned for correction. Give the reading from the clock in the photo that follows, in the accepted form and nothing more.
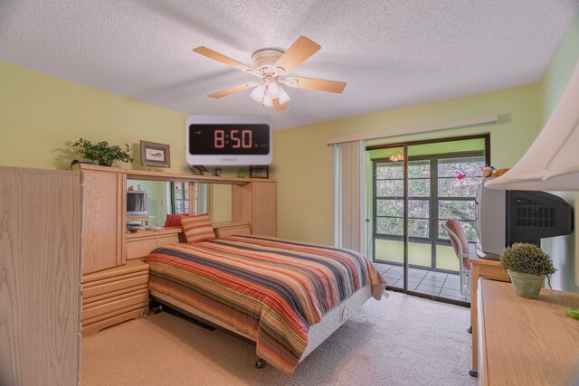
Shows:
8h50
